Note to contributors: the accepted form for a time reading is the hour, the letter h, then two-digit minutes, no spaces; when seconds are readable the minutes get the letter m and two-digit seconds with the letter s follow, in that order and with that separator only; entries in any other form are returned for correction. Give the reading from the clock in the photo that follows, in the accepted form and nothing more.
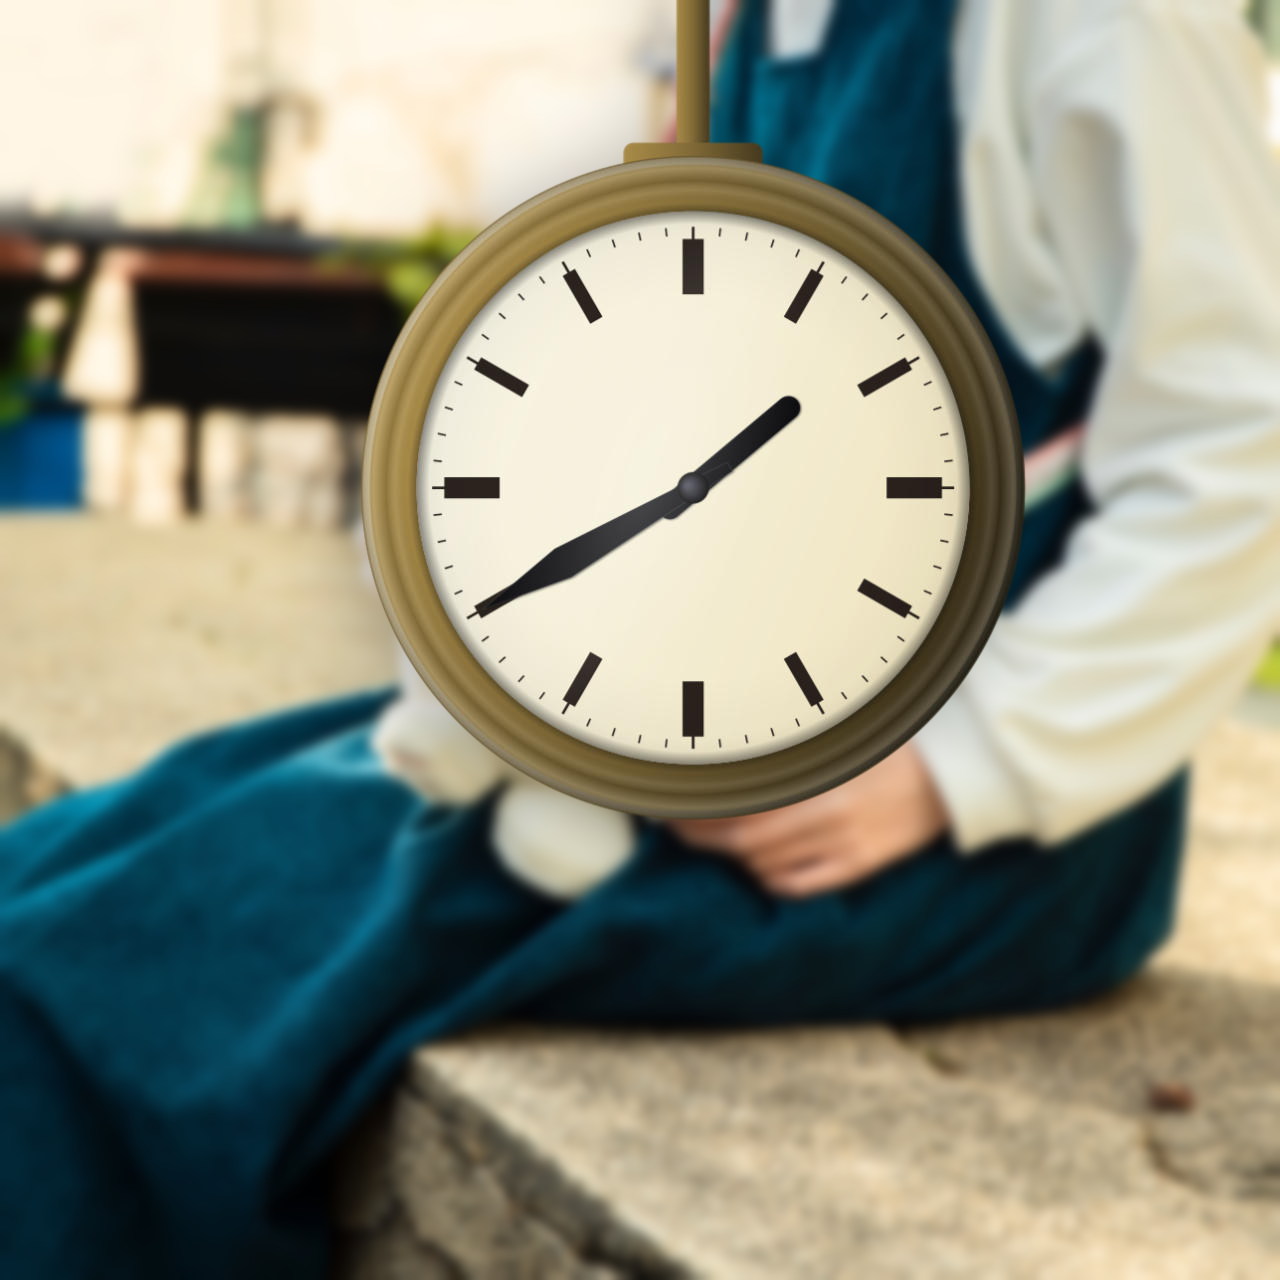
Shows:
1h40
